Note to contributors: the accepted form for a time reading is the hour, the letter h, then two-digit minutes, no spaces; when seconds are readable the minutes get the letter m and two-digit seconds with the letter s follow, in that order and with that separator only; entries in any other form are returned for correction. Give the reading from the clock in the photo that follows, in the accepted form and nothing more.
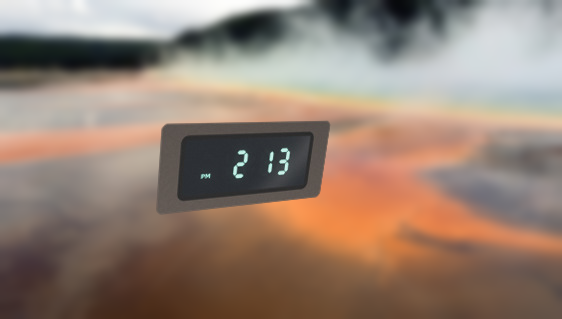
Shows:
2h13
